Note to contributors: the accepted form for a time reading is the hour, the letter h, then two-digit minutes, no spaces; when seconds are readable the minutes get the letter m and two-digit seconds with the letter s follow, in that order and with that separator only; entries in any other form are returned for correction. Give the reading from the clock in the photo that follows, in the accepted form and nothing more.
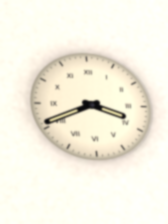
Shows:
3h41
